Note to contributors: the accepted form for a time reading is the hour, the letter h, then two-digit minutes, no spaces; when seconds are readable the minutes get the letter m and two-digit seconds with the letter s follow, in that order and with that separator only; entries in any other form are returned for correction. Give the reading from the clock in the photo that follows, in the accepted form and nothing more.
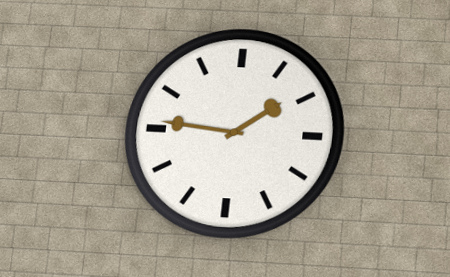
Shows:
1h46
